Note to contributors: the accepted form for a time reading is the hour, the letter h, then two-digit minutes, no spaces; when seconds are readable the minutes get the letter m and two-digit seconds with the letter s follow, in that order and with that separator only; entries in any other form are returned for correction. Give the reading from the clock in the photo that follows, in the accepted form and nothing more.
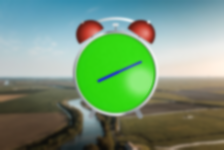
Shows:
8h11
